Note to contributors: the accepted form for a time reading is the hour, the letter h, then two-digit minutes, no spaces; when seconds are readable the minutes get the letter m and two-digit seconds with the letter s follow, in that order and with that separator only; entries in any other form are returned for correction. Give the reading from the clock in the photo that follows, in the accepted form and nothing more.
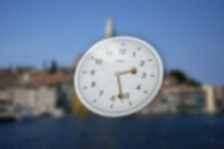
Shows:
2h27
